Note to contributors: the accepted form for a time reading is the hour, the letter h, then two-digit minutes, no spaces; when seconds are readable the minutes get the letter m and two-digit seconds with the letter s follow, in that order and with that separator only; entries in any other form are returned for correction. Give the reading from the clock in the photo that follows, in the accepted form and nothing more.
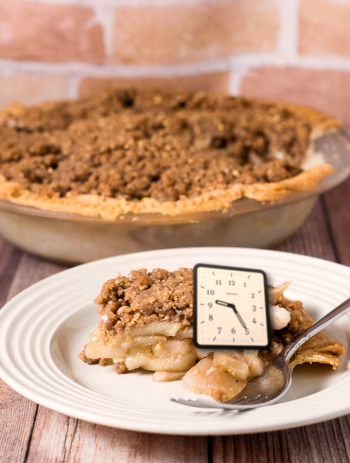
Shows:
9h25
